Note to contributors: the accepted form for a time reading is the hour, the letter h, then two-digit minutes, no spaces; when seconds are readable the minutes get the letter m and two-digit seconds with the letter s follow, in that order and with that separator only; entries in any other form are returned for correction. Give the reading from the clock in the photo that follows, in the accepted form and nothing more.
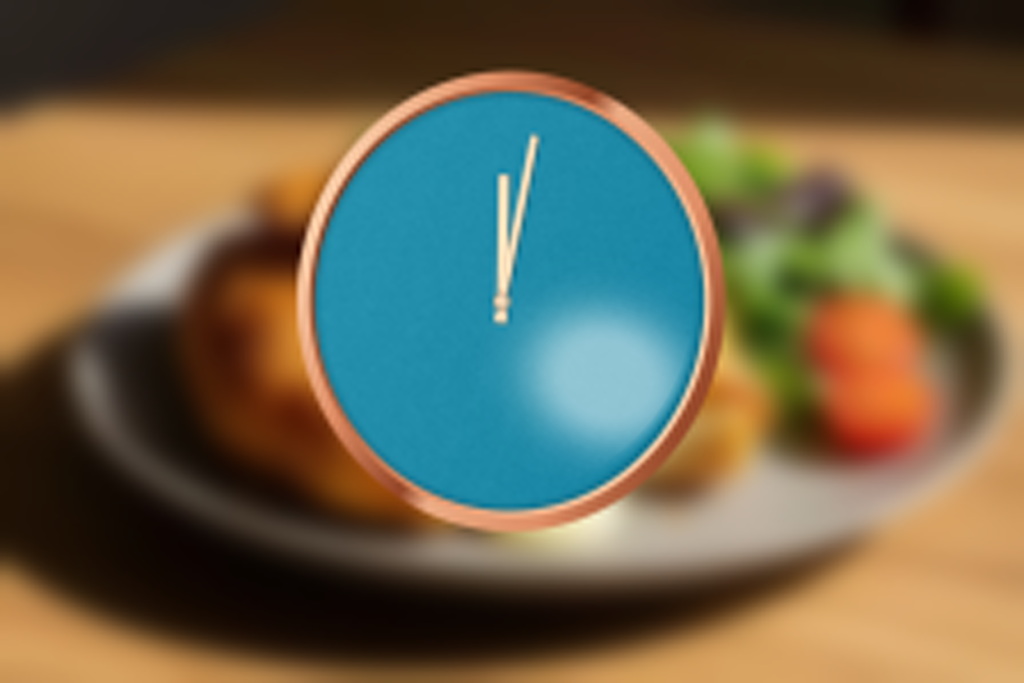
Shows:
12h02
